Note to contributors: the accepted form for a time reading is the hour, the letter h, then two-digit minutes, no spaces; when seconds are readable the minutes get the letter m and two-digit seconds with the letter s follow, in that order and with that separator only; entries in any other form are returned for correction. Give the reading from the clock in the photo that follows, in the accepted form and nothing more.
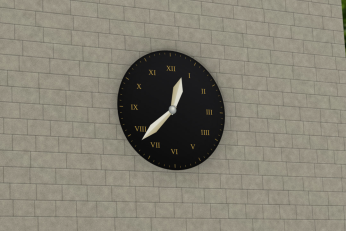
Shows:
12h38
